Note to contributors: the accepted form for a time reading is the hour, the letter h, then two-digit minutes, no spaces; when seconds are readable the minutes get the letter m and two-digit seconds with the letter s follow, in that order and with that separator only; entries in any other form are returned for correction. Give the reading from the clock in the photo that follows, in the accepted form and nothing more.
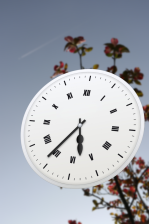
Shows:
5h36
